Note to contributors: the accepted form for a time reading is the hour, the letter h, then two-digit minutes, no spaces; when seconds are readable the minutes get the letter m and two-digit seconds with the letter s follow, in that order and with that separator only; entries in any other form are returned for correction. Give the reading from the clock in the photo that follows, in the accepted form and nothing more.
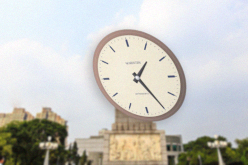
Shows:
1h25
